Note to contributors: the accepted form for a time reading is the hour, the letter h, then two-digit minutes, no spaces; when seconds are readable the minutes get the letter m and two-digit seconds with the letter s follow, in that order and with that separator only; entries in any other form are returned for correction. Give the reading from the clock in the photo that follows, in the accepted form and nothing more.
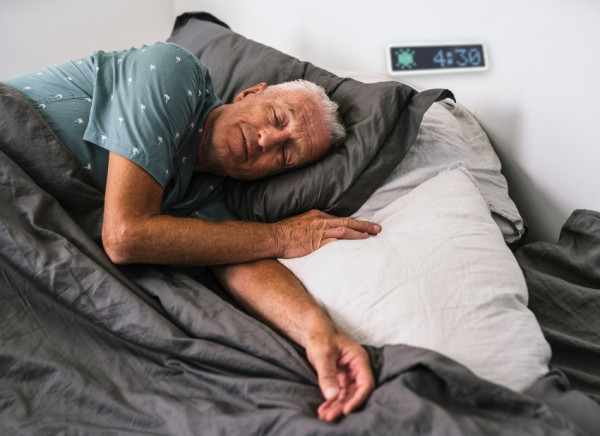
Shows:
4h30
